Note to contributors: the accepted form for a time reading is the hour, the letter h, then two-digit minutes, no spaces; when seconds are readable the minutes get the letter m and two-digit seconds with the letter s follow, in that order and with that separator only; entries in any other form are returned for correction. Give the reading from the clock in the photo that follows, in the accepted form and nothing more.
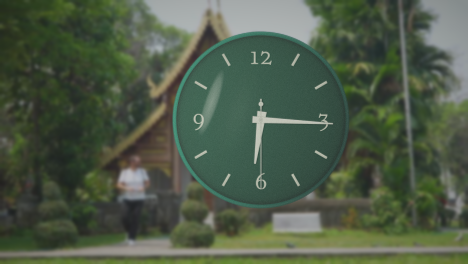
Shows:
6h15m30s
